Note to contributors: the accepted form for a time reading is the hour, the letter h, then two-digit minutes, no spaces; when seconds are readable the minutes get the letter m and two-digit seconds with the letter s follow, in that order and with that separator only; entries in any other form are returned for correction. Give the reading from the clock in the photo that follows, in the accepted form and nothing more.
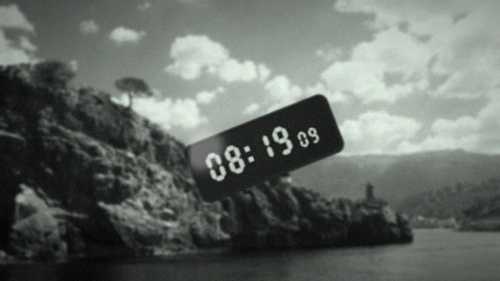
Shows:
8h19m09s
